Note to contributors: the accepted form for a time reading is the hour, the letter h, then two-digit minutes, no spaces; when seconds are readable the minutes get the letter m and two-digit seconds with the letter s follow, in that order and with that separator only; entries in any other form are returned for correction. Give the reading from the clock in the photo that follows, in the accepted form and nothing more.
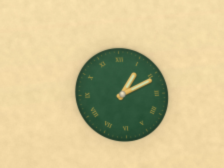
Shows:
1h11
